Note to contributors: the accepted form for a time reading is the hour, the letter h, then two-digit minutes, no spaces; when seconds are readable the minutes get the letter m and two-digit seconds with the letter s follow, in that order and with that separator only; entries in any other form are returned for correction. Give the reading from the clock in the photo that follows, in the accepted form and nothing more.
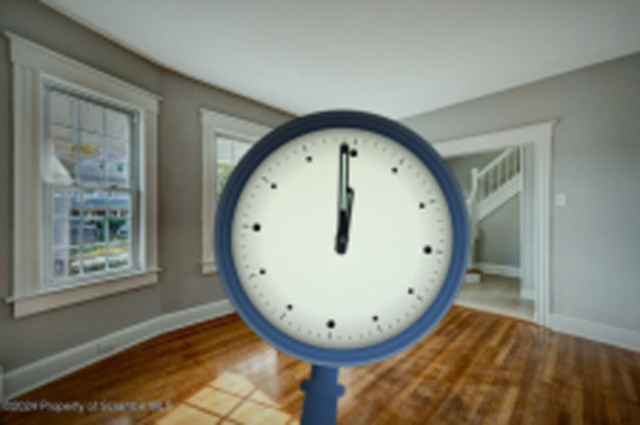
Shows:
11h59
